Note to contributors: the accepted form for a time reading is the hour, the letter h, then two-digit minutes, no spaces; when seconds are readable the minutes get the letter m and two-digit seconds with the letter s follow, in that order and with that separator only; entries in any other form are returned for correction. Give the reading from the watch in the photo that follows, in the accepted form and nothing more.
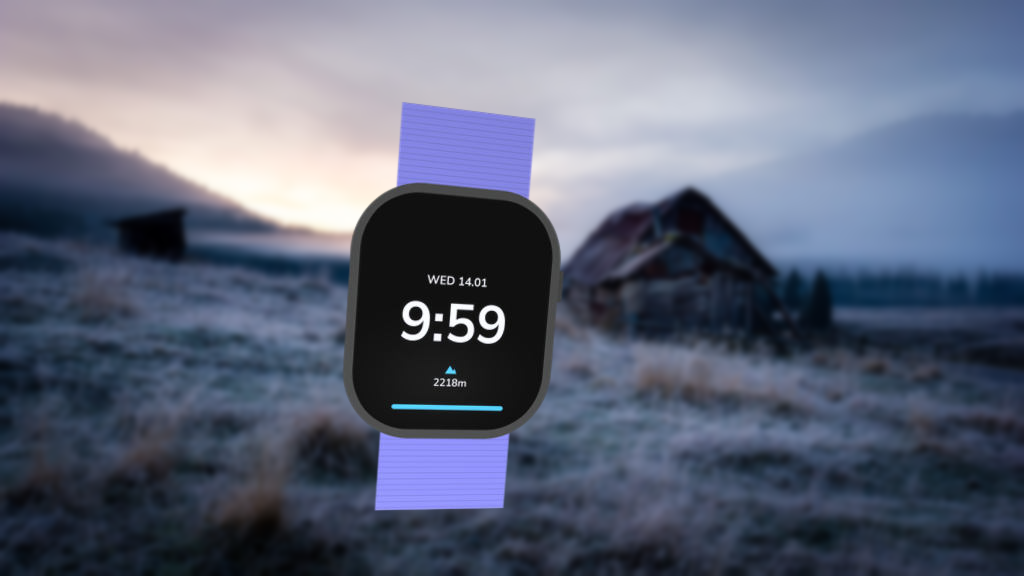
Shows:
9h59
